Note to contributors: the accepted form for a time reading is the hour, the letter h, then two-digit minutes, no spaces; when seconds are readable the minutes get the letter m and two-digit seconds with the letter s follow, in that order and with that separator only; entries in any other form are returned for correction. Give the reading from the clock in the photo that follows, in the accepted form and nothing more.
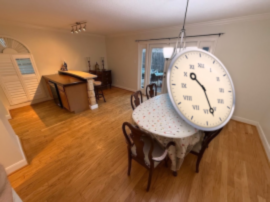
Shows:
10h27
